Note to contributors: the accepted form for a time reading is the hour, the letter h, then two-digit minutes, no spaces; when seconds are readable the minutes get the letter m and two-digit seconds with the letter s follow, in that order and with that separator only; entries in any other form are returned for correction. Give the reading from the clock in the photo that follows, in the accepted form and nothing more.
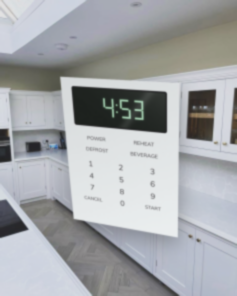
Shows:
4h53
